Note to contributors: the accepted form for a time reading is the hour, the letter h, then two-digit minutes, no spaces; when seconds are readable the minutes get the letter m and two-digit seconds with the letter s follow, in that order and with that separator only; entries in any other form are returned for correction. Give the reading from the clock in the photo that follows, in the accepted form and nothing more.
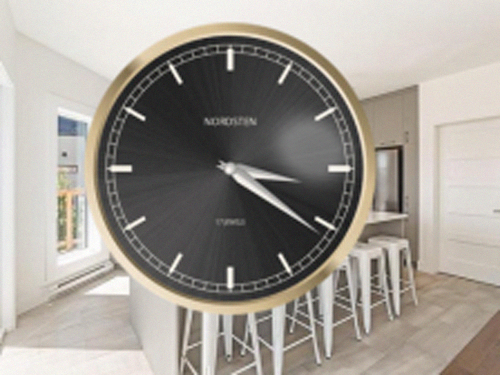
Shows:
3h21
